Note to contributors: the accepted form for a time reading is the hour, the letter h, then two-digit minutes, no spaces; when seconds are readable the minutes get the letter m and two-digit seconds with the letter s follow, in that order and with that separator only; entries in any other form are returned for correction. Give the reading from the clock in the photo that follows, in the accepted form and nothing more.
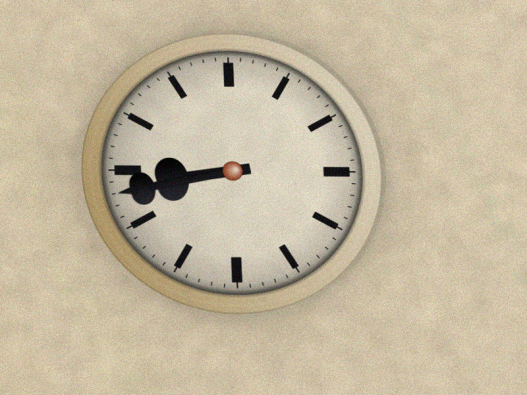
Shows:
8h43
